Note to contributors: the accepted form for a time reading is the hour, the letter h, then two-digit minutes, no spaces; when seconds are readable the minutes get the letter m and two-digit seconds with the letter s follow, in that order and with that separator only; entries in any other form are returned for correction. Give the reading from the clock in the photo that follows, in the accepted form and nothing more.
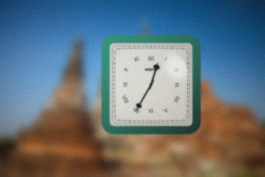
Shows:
12h35
